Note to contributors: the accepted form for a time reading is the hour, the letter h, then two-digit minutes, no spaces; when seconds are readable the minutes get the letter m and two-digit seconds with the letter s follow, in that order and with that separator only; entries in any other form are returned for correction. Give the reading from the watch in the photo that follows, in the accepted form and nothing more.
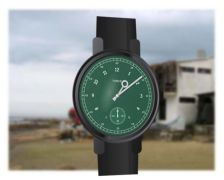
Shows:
1h09
